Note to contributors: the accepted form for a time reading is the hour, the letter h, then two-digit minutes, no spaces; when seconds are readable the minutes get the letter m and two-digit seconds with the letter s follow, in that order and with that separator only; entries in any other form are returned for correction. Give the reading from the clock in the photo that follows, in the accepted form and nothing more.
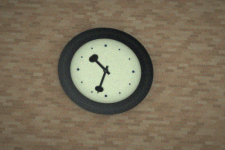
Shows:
10h33
